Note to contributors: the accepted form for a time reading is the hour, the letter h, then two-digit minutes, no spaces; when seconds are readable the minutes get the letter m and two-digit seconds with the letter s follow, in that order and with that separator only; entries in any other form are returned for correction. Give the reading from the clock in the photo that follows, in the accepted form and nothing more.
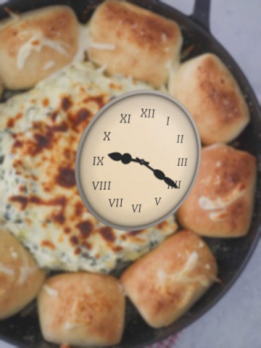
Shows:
9h20
